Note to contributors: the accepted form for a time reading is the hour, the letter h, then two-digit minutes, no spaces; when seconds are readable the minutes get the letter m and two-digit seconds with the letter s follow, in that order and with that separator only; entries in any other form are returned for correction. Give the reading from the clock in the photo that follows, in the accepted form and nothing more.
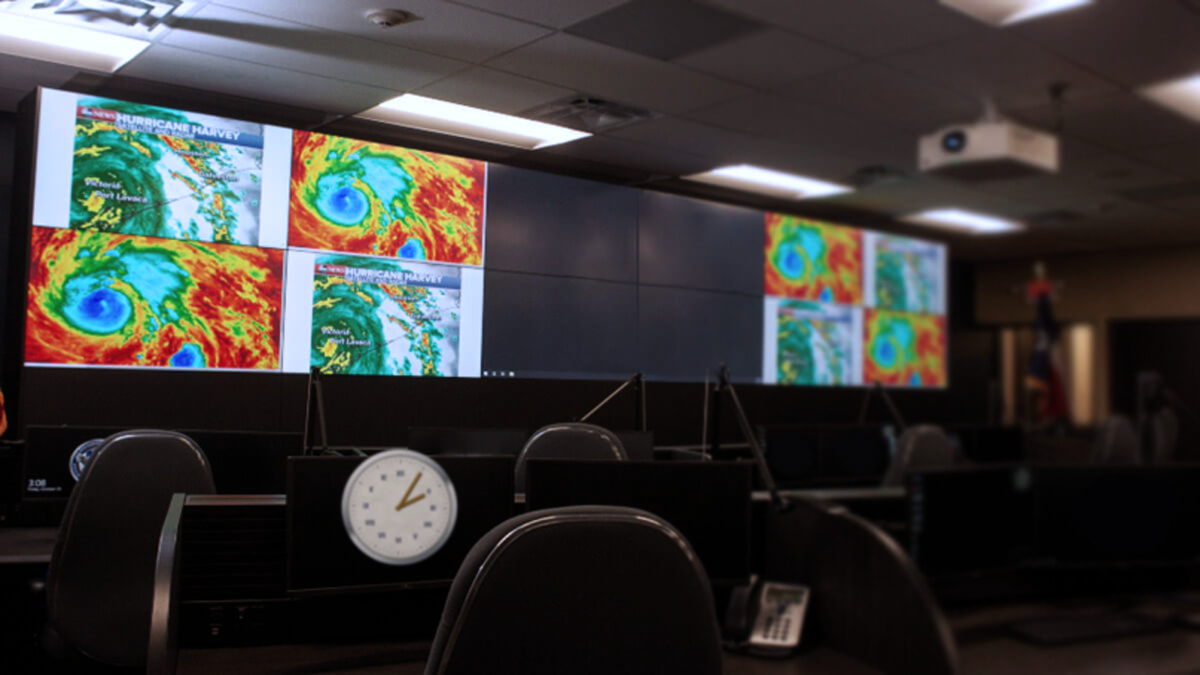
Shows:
2h05
